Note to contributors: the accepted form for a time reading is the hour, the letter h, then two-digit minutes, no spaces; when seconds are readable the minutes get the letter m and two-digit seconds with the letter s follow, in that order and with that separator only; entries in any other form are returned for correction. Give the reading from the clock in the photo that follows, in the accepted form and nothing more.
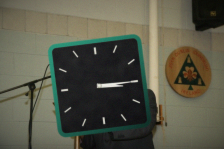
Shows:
3h15
